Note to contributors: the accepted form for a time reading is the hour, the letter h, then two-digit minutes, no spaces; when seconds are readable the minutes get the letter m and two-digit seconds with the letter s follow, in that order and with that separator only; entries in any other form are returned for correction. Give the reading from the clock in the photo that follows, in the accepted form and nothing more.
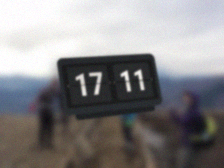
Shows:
17h11
